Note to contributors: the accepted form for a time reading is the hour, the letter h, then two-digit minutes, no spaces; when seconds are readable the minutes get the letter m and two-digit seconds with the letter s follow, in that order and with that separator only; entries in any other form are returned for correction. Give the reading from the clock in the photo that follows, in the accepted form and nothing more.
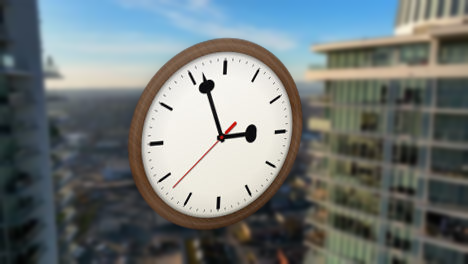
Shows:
2h56m38s
